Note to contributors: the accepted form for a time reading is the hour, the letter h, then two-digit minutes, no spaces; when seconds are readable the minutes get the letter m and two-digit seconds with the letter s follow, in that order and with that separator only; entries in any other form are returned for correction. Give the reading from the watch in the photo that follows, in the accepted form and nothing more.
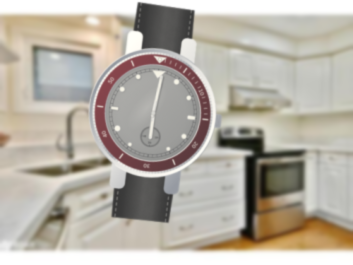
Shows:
6h01
